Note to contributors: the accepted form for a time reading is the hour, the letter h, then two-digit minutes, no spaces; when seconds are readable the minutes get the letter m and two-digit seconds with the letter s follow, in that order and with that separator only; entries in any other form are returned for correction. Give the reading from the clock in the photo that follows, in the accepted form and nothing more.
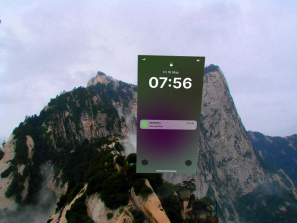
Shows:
7h56
